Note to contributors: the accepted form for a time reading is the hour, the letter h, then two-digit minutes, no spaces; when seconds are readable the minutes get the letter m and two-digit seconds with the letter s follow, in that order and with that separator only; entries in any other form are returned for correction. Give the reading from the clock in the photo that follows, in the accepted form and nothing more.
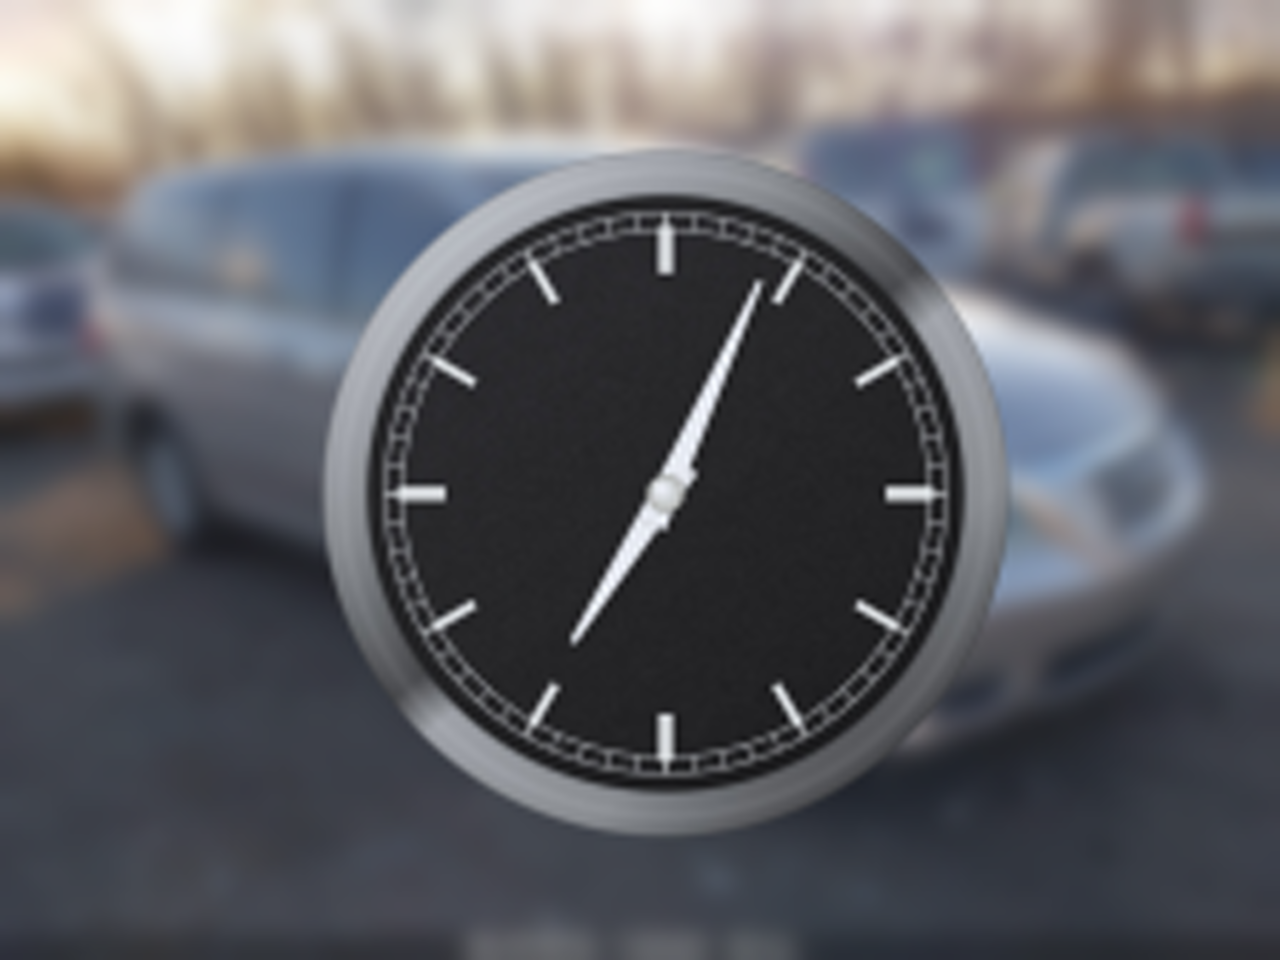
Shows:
7h04
